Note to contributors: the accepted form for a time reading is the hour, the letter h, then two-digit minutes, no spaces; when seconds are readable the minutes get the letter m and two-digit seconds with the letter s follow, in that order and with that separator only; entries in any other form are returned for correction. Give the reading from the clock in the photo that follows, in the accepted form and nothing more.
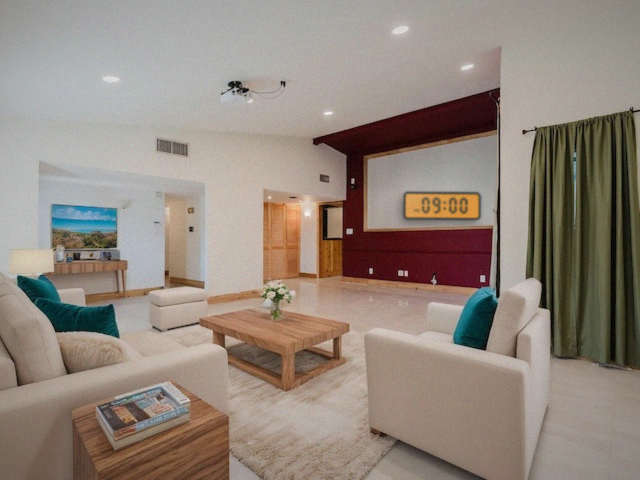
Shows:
9h00
